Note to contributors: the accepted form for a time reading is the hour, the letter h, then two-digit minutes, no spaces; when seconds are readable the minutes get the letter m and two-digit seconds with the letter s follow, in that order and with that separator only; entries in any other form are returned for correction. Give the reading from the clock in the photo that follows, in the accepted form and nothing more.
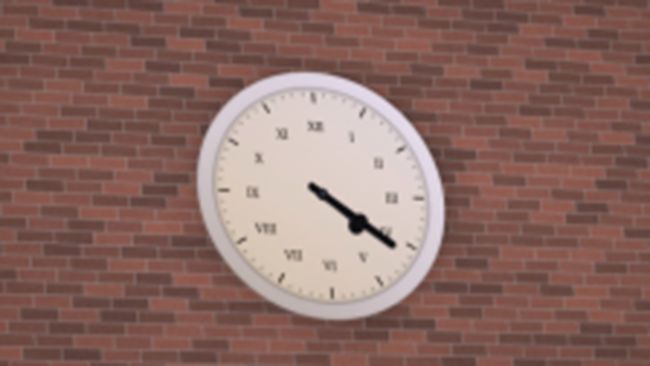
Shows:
4h21
